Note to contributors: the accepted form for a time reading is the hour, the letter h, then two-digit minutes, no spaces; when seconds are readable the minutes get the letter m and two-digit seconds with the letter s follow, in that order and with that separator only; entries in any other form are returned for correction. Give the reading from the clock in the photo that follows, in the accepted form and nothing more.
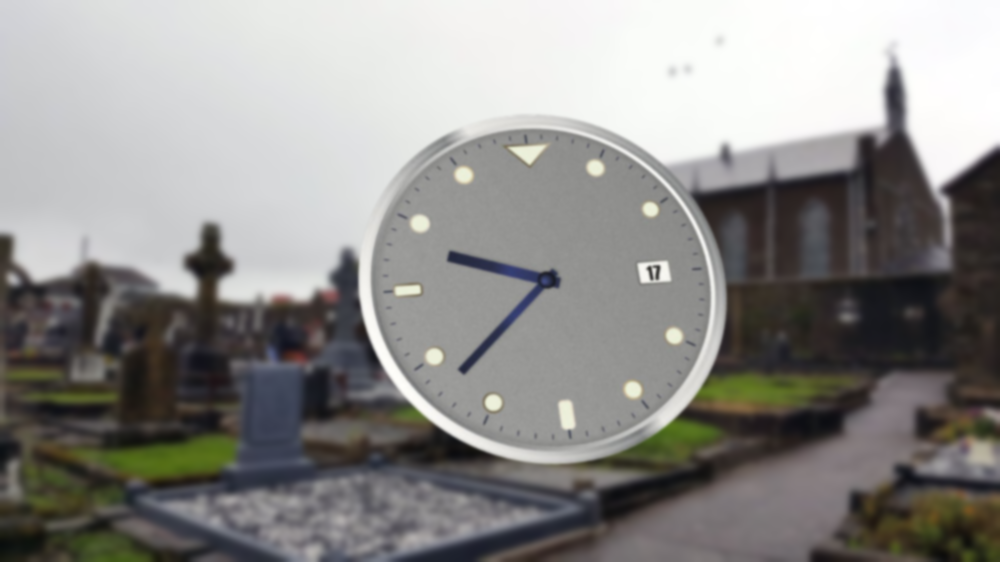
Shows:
9h38
